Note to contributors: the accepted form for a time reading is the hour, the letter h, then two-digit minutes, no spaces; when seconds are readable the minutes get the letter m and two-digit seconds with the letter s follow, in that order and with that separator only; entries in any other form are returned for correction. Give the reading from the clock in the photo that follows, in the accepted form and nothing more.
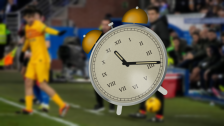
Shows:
11h19
